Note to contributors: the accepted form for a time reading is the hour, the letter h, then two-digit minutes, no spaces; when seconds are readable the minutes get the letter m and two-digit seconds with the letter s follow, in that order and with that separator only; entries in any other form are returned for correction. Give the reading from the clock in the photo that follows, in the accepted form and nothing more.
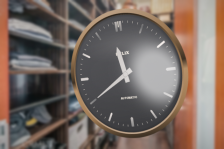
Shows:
11h40
